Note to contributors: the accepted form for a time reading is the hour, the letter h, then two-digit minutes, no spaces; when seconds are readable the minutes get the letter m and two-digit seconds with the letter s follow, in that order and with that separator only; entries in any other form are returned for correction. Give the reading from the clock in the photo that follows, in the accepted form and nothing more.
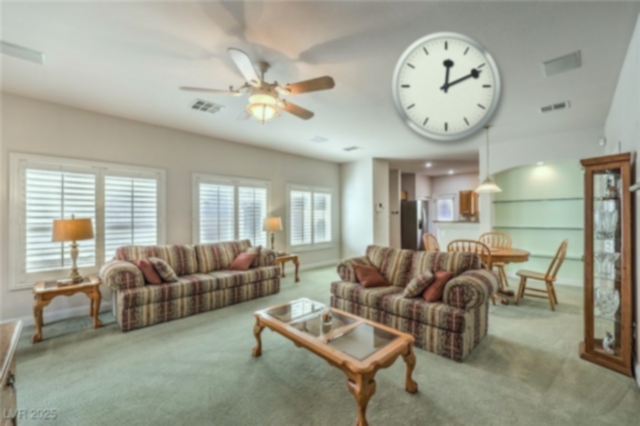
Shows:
12h11
